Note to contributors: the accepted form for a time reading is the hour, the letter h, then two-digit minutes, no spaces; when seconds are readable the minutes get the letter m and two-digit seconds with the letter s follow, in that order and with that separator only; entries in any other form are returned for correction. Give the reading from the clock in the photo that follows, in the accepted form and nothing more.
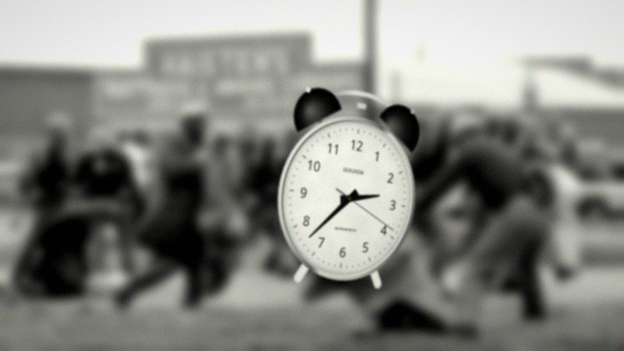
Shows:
2h37m19s
